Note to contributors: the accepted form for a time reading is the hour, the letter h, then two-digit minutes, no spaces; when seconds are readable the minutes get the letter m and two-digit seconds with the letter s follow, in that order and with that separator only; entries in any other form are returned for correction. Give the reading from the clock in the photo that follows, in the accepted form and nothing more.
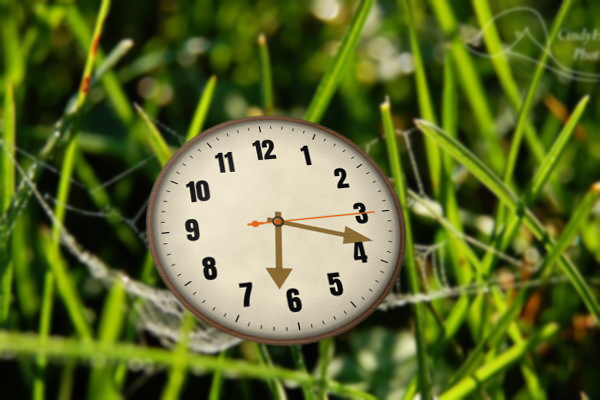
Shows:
6h18m15s
